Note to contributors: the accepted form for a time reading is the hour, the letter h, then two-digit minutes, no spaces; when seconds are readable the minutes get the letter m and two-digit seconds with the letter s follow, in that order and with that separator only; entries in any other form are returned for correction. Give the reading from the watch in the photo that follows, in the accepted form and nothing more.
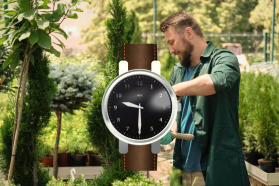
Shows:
9h30
